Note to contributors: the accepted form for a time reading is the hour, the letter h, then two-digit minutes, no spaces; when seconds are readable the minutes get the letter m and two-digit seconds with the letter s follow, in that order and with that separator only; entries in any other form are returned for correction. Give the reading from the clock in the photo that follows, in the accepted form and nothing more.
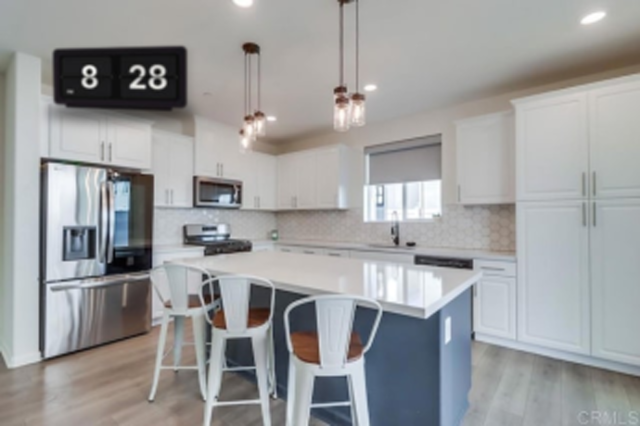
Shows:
8h28
